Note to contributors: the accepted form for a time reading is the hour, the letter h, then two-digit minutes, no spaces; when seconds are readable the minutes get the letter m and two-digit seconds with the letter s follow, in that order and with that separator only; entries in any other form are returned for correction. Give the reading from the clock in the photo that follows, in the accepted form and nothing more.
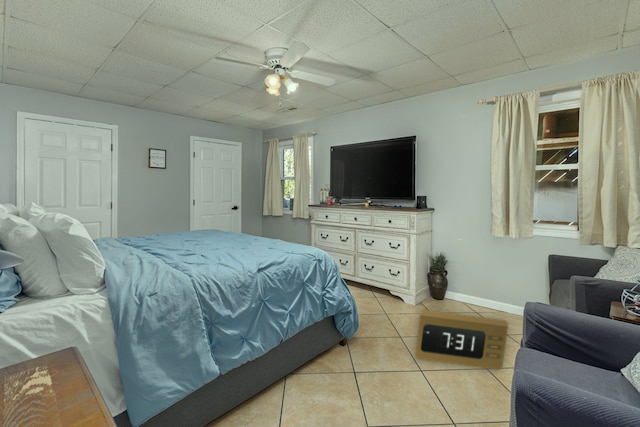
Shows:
7h31
